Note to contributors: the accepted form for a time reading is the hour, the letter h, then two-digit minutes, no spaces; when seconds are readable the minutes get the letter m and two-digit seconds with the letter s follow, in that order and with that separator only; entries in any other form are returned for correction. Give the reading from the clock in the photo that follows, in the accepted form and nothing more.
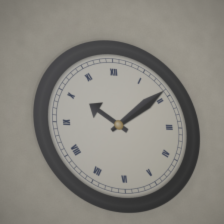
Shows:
10h09
